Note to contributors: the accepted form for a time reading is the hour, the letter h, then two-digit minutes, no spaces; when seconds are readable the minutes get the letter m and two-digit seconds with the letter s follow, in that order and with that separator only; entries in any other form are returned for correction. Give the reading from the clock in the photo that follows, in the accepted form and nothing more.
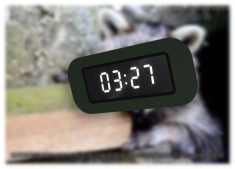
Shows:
3h27
